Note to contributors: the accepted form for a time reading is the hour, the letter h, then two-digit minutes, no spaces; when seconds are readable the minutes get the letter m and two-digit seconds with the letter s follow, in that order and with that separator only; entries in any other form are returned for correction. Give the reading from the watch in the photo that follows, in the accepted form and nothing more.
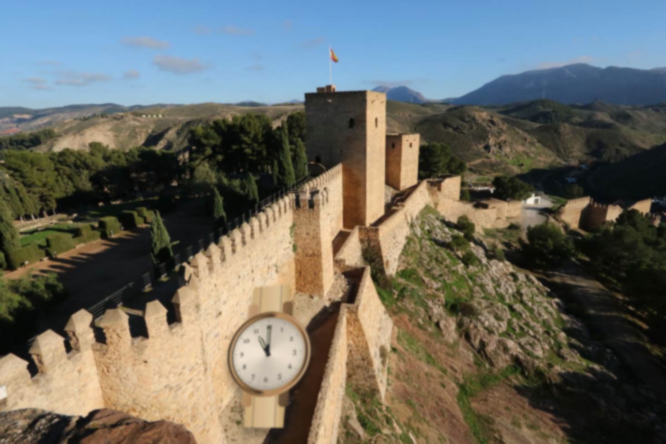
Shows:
11h00
